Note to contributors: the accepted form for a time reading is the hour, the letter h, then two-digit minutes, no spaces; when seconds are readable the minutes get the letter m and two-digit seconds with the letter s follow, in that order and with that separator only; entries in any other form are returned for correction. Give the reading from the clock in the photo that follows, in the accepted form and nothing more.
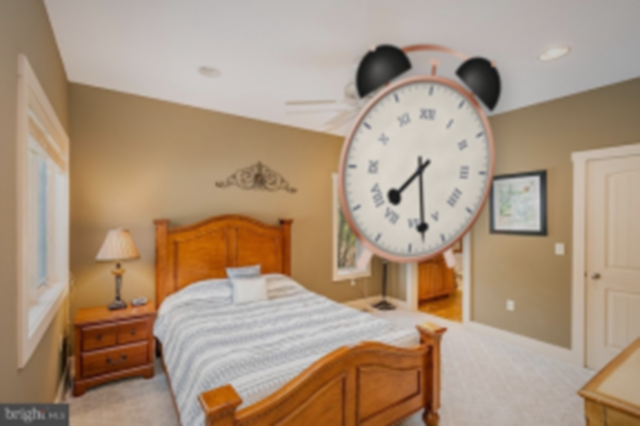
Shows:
7h28
